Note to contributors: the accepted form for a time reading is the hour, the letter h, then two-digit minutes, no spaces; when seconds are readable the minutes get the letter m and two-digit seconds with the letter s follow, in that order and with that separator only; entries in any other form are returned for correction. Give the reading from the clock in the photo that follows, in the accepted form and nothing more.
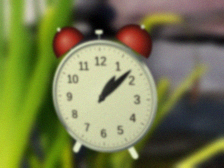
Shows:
1h08
